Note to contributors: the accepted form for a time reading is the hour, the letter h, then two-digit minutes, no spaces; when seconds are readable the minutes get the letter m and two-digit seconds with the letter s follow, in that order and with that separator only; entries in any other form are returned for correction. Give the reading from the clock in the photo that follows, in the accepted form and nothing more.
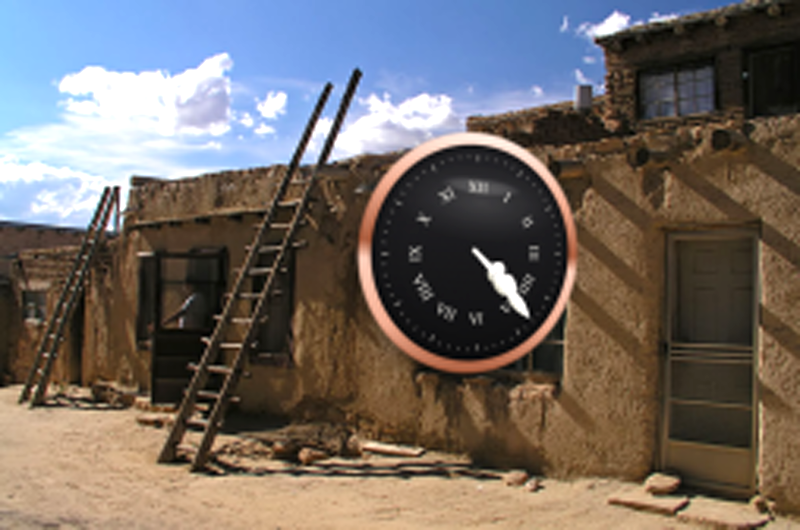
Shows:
4h23
